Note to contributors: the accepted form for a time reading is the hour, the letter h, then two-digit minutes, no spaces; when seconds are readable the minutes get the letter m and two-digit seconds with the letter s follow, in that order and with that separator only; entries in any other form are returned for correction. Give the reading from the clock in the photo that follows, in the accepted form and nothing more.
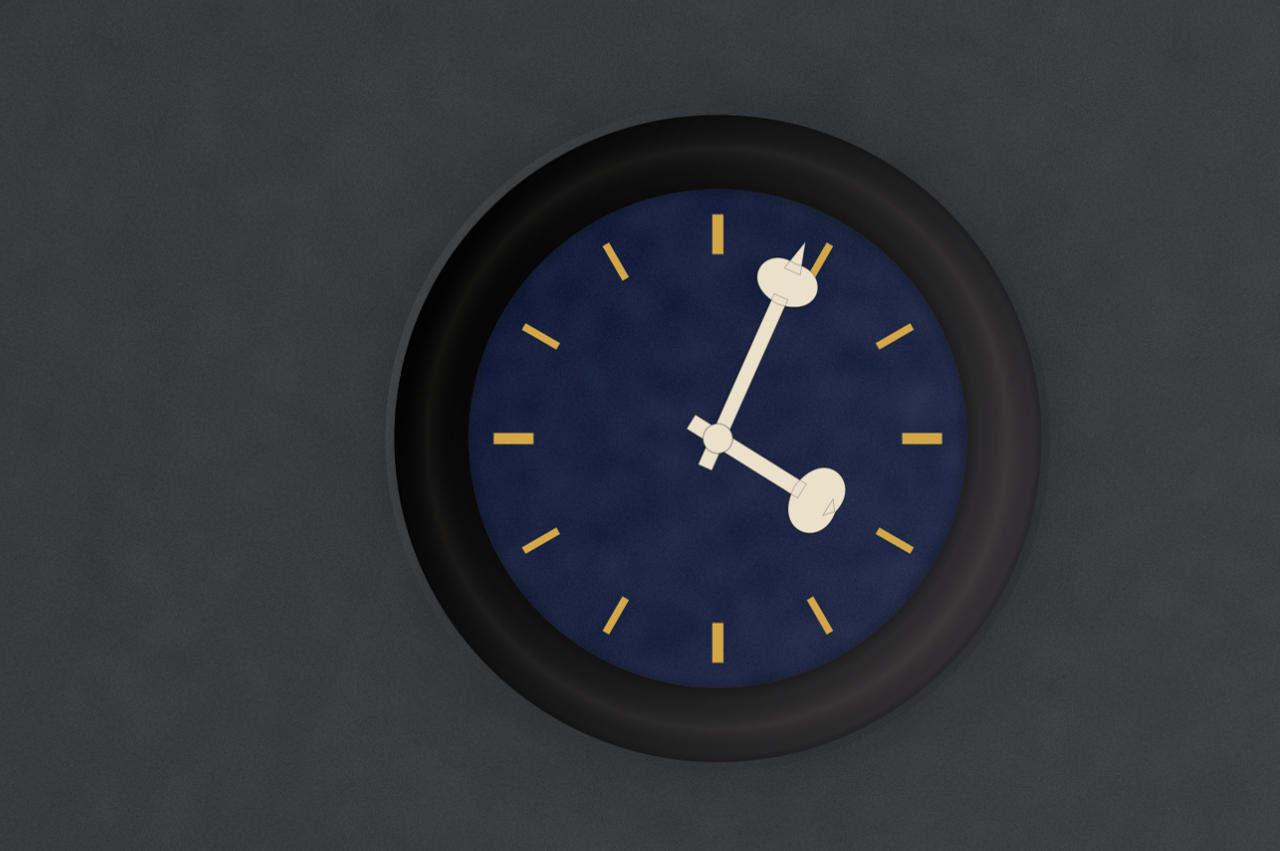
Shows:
4h04
